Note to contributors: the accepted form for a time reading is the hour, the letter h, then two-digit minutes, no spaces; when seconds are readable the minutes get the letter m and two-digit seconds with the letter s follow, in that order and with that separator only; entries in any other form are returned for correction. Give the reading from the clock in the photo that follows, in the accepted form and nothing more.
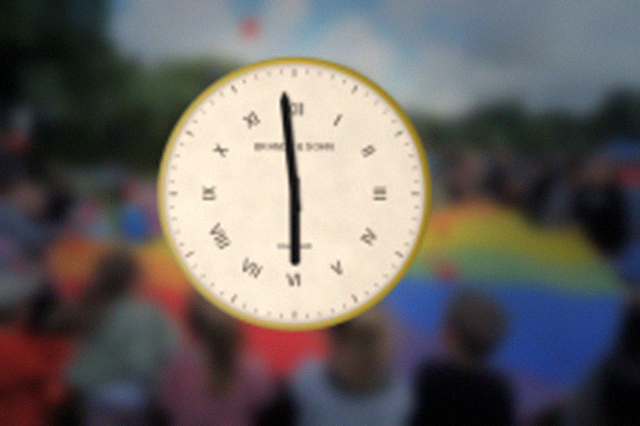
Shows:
5h59
